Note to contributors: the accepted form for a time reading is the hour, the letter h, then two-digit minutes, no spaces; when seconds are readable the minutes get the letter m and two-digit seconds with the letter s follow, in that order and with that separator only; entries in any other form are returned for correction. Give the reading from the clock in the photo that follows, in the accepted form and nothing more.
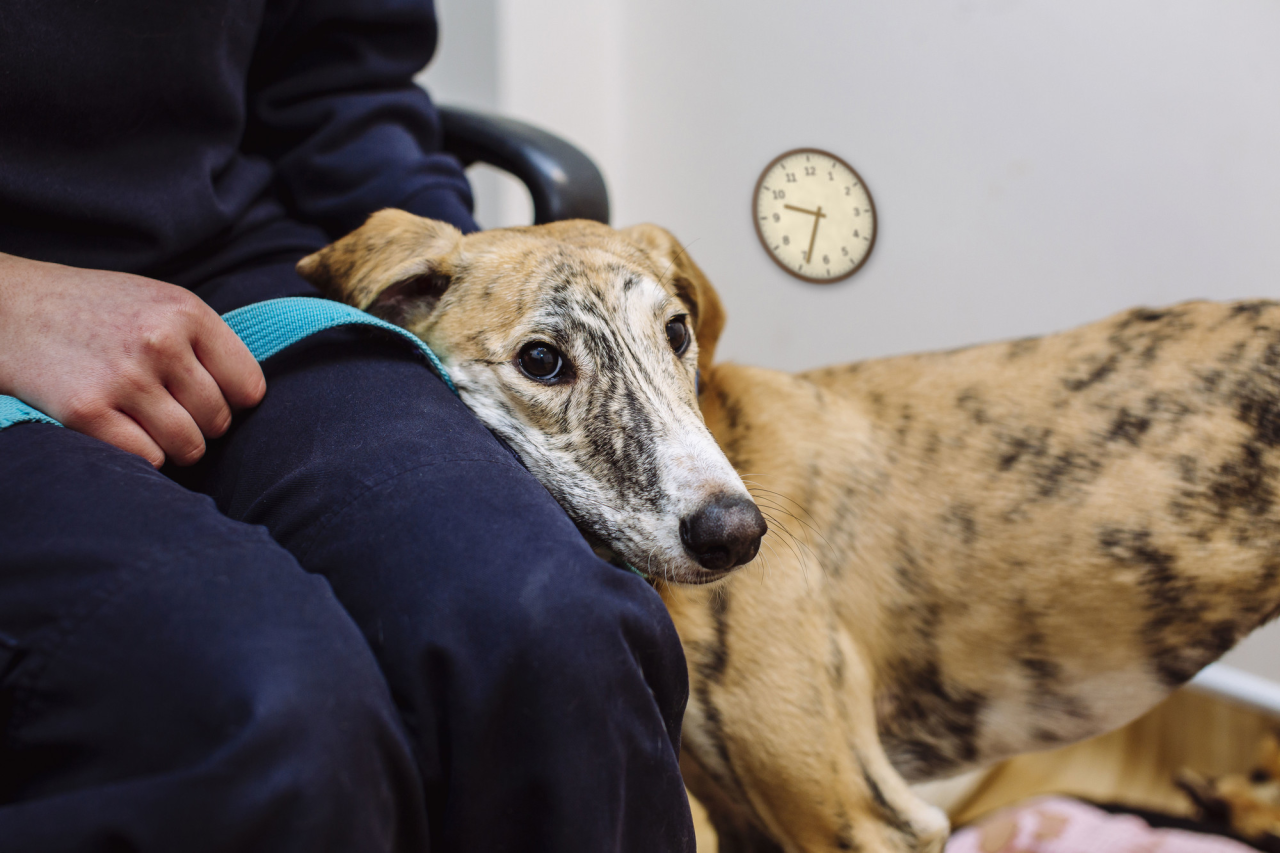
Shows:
9h34
